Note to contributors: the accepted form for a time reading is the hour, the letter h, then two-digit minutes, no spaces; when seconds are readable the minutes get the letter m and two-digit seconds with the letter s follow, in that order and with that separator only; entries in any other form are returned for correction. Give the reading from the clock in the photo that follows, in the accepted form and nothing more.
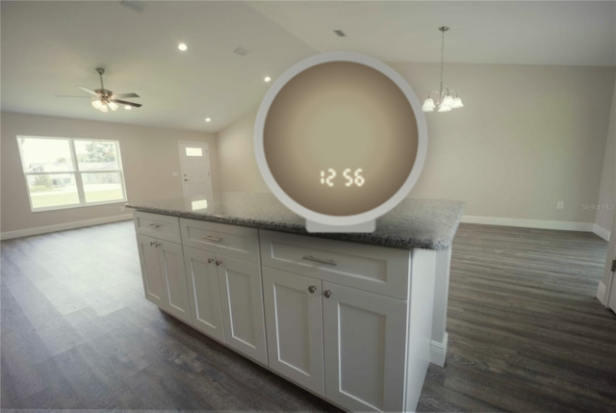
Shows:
12h56
